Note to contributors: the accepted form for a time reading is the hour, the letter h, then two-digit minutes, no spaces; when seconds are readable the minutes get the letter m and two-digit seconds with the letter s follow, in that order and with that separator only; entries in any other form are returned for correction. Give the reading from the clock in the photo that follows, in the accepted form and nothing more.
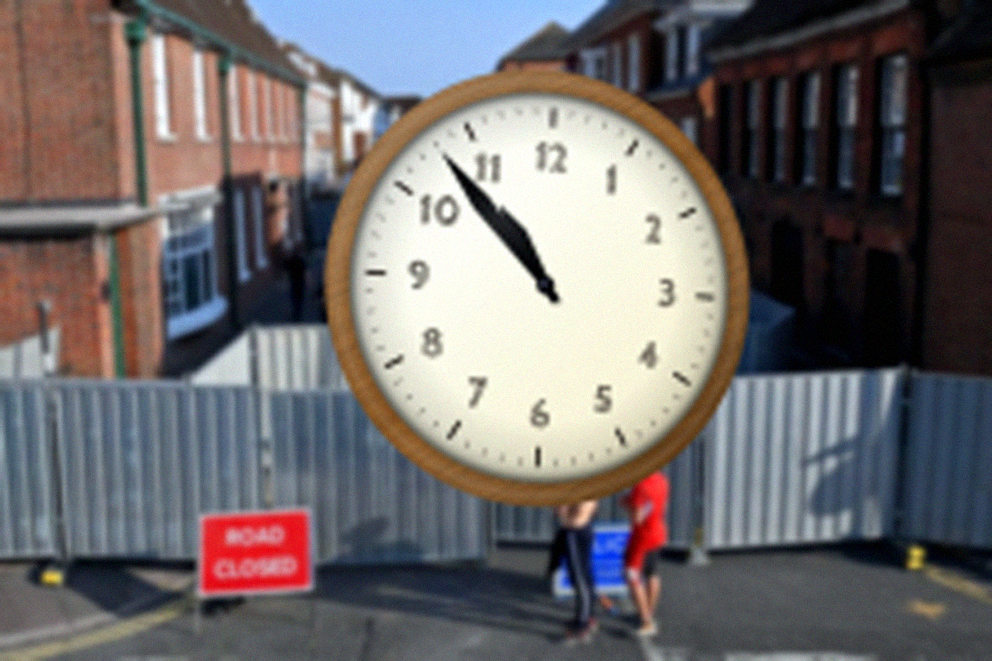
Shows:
10h53
